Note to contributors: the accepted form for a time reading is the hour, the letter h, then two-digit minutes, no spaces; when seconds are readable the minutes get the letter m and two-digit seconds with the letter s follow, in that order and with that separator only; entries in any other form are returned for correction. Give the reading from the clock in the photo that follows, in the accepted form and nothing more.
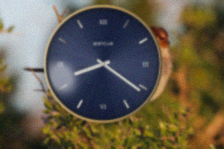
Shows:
8h21
